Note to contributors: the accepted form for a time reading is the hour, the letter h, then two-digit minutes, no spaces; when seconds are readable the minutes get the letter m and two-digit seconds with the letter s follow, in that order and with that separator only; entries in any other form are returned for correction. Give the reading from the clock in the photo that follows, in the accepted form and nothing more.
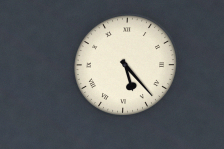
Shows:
5h23
